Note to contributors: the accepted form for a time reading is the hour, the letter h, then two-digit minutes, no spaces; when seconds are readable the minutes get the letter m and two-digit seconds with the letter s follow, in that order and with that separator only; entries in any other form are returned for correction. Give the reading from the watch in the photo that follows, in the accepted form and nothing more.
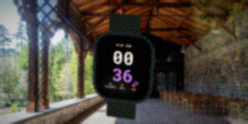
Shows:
0h36
